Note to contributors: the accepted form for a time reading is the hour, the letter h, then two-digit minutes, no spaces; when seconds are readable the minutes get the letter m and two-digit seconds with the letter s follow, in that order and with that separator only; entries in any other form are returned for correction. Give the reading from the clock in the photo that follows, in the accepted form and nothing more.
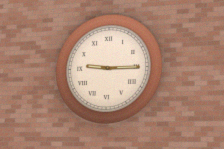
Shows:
9h15
